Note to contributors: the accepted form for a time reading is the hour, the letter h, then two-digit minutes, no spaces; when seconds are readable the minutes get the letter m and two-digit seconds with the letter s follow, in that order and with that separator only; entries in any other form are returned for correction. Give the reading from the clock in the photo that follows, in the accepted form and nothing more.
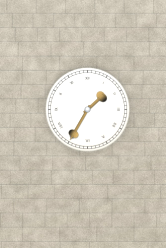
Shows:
1h35
